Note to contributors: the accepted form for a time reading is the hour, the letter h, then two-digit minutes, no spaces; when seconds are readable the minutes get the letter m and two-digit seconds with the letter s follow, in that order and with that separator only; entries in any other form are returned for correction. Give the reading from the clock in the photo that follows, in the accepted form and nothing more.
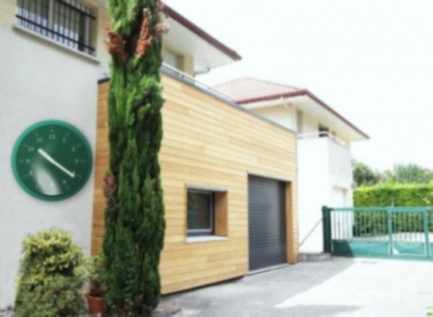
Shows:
10h21
